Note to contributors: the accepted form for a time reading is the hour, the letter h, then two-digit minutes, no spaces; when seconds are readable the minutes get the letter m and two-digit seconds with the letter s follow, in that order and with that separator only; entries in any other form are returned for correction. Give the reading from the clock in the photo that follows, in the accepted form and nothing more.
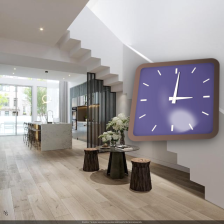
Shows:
3h01
